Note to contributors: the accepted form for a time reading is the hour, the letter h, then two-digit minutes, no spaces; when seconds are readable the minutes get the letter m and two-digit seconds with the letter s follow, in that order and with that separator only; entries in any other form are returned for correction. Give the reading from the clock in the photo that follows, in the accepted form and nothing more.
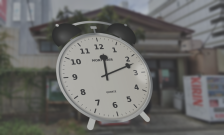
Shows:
12h12
